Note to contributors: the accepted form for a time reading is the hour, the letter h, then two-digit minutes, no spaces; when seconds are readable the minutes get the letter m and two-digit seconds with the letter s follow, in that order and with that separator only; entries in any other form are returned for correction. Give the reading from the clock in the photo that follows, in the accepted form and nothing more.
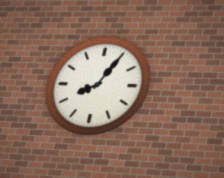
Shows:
8h05
